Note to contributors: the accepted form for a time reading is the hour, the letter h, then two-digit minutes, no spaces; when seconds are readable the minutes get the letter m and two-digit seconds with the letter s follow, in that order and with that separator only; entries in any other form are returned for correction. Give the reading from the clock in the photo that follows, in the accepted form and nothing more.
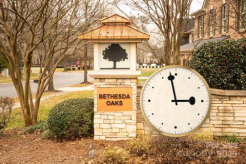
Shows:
2h58
